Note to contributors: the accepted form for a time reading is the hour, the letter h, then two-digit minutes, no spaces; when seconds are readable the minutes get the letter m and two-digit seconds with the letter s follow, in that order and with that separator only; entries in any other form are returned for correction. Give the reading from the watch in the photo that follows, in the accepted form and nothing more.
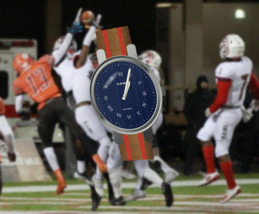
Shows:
1h04
